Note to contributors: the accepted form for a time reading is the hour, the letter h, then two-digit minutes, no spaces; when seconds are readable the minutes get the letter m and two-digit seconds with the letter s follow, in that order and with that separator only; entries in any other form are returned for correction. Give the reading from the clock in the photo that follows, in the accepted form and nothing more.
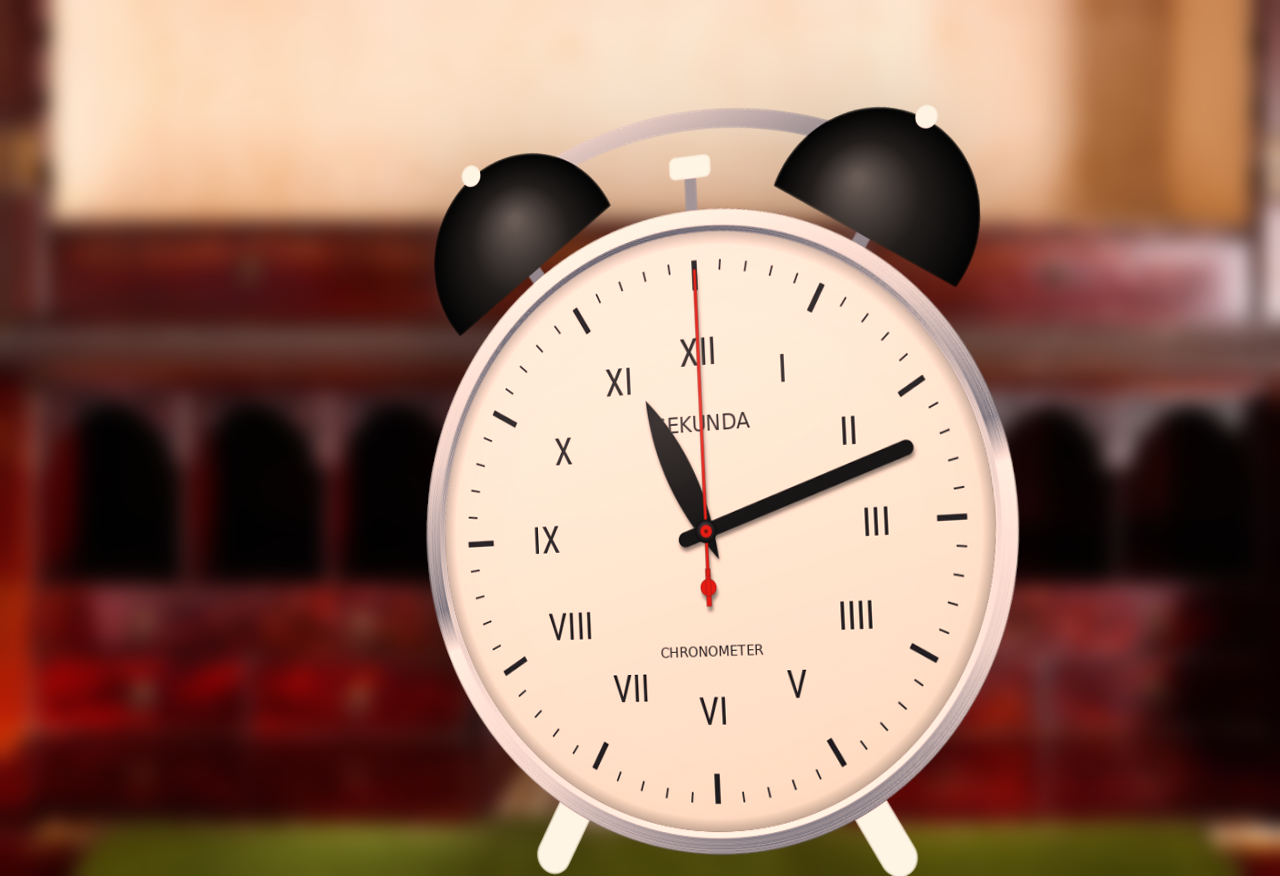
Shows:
11h12m00s
